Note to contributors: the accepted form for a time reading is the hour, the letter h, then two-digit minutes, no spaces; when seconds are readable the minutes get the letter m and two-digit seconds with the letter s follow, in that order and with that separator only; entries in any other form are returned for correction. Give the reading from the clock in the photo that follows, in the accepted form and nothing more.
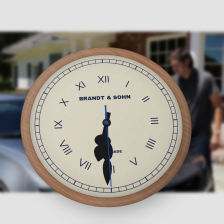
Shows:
6h30m30s
